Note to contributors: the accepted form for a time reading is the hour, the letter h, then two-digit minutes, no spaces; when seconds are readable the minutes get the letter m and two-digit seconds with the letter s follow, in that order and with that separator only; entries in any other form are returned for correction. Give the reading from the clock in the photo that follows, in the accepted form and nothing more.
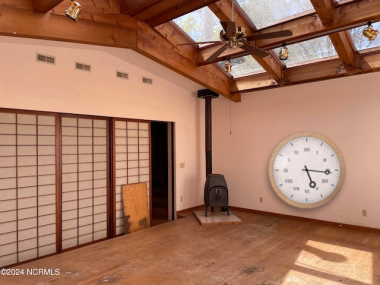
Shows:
5h16
